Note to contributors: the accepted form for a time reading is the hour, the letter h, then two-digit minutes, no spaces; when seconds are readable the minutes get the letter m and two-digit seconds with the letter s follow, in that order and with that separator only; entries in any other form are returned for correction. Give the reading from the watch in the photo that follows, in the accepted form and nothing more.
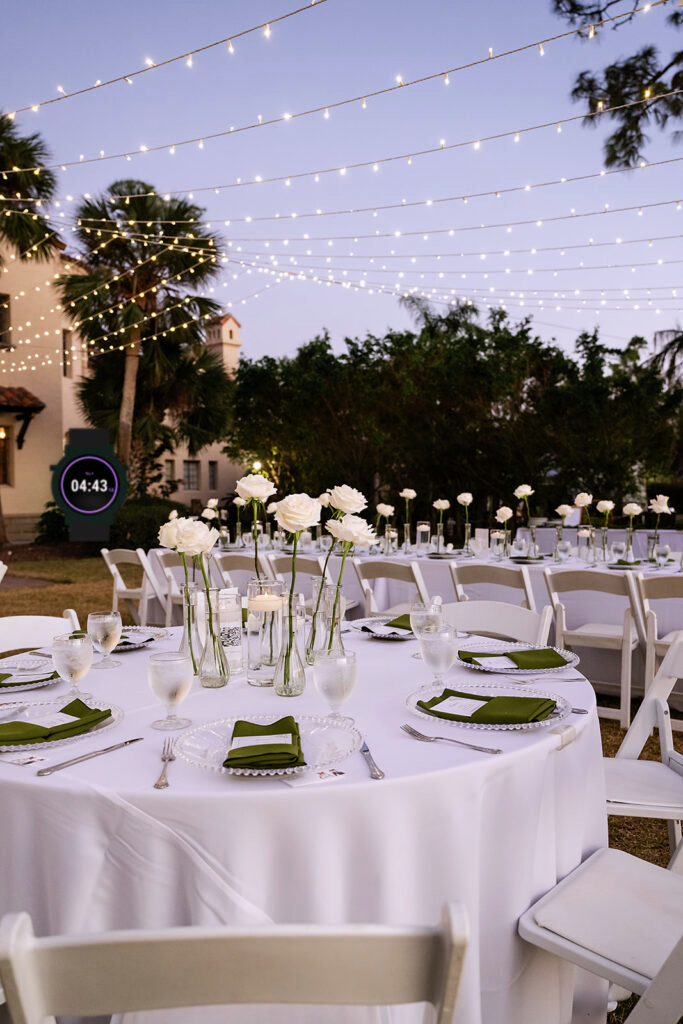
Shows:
4h43
